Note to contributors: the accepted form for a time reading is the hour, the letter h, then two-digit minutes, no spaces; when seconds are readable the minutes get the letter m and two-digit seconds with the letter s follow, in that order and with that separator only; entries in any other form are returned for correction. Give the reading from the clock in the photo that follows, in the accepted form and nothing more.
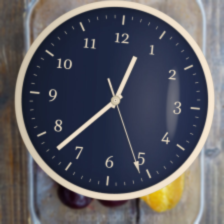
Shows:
12h37m26s
